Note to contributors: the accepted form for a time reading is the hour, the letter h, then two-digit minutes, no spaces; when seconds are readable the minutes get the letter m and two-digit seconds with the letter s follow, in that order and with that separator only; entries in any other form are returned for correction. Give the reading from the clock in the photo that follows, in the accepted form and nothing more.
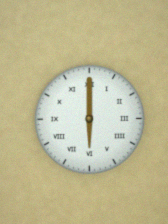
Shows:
6h00
